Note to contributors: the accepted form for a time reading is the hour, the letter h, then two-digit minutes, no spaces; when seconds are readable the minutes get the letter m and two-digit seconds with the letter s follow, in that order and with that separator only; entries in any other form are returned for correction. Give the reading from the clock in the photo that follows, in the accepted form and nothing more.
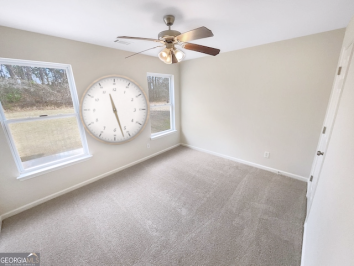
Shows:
11h27
